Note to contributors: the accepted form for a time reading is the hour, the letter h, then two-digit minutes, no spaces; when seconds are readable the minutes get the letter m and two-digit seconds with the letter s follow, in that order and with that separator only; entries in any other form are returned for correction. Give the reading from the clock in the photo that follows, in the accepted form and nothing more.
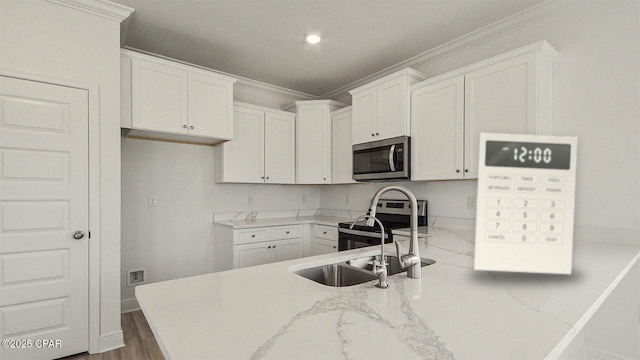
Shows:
12h00
